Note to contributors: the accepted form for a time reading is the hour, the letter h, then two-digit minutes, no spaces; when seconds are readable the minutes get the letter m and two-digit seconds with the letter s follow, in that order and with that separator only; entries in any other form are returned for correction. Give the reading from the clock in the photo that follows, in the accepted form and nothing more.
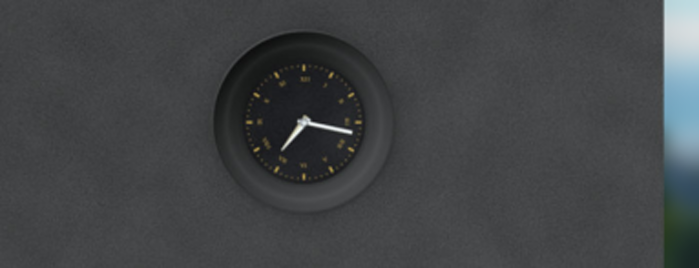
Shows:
7h17
